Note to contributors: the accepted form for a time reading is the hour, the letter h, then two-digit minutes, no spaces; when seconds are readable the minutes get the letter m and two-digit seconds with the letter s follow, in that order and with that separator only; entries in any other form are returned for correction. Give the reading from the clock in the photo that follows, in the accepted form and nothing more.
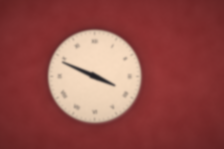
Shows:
3h49
